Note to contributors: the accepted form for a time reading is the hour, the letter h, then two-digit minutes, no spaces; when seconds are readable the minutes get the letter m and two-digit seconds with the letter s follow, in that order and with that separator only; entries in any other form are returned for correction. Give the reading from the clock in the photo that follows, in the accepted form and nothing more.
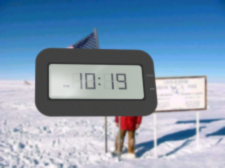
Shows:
10h19
